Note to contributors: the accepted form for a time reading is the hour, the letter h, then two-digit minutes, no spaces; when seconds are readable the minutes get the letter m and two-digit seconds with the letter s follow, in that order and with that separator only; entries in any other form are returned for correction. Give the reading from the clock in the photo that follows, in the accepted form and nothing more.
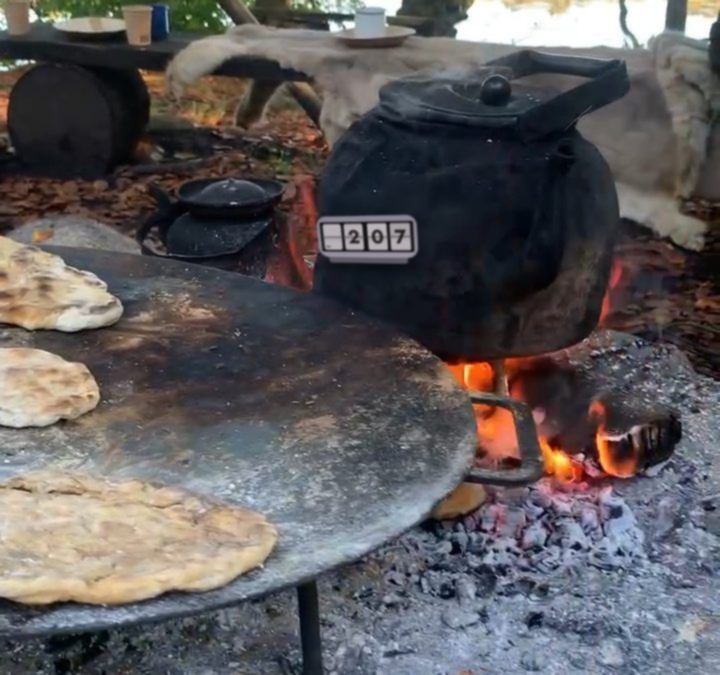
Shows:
2h07
